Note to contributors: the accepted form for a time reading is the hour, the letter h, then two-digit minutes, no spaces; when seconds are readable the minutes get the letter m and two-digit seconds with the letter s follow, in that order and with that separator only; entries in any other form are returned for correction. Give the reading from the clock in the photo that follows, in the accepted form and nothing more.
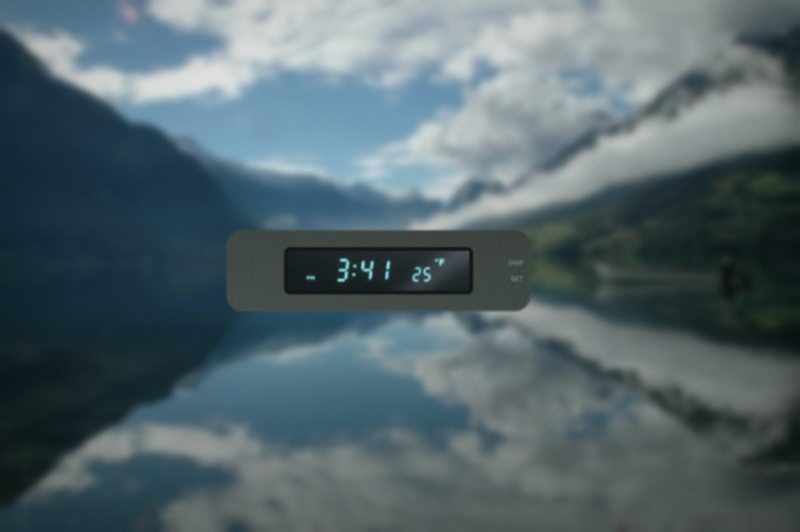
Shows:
3h41
